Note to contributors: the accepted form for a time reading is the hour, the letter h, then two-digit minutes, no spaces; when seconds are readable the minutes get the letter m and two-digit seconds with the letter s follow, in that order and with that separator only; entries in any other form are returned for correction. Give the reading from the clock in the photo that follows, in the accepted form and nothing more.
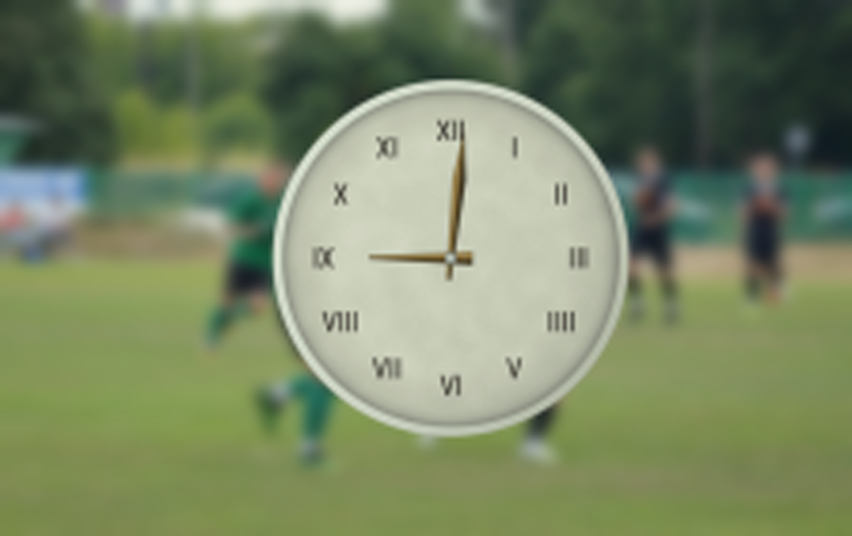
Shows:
9h01
